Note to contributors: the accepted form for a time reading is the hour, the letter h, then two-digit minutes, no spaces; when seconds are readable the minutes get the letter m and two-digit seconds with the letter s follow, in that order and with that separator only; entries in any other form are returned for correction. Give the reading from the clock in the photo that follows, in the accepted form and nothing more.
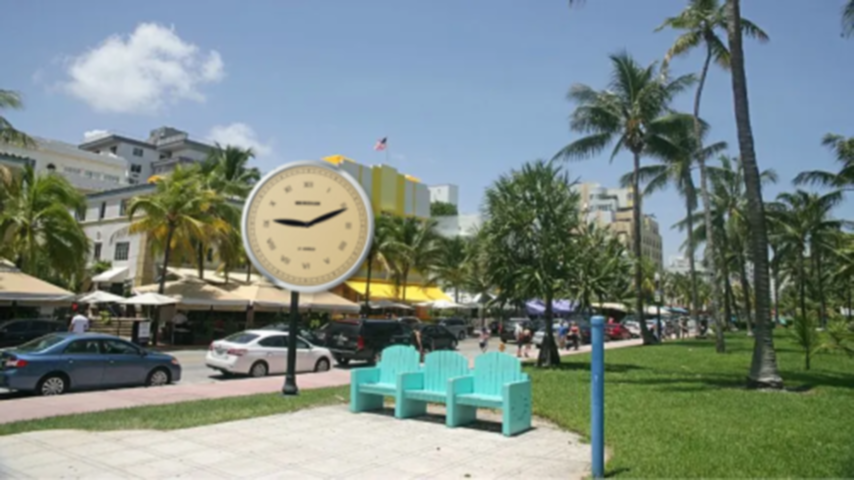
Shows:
9h11
